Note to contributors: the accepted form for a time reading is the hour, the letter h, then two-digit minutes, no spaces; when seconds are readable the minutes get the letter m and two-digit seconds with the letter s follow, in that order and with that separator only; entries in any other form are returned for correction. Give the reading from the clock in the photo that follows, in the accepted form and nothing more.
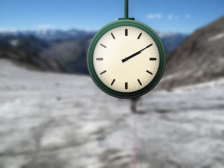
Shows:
2h10
